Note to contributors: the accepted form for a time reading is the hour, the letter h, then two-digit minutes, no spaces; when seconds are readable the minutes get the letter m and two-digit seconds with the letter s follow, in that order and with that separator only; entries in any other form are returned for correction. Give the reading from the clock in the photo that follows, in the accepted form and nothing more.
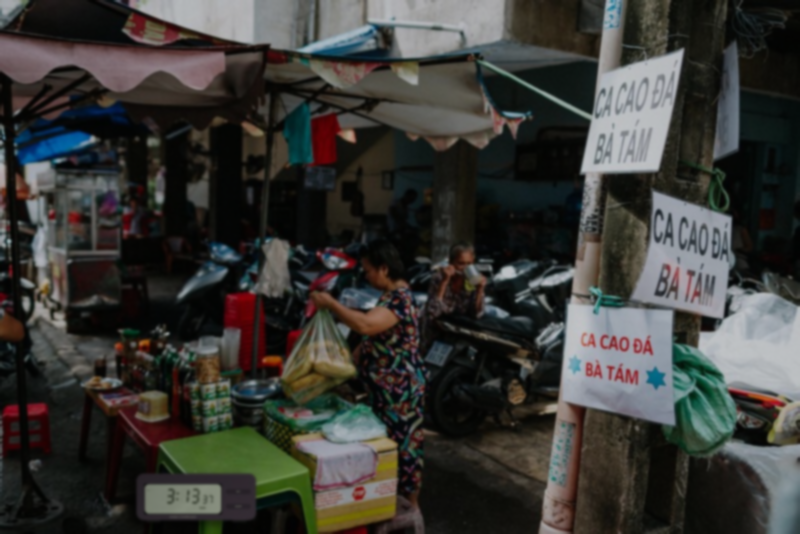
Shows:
3h13
